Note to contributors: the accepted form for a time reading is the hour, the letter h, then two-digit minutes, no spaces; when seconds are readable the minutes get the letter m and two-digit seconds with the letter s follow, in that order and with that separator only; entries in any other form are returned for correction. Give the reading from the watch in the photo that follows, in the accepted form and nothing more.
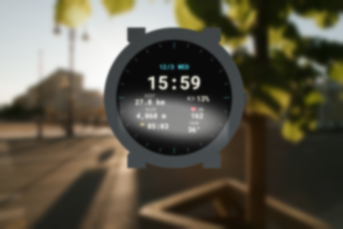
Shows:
15h59
